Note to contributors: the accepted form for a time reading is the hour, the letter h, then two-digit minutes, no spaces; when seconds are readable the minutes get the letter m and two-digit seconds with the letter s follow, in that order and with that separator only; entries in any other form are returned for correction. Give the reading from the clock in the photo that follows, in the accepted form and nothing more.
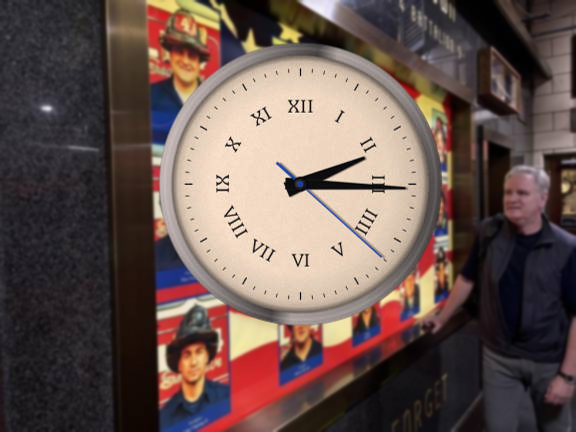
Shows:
2h15m22s
